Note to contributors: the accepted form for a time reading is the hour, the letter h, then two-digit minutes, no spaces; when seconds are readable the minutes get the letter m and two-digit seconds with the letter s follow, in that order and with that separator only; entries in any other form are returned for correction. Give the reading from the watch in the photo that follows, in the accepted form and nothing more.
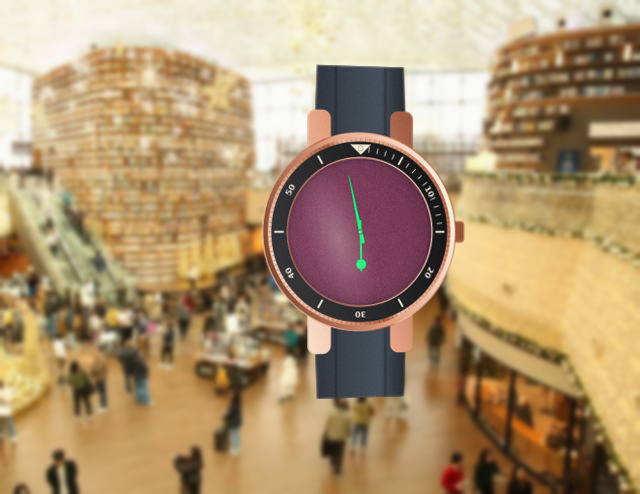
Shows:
5h58
